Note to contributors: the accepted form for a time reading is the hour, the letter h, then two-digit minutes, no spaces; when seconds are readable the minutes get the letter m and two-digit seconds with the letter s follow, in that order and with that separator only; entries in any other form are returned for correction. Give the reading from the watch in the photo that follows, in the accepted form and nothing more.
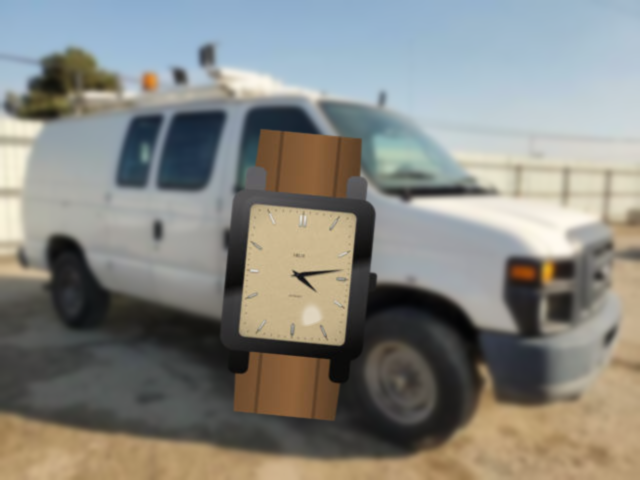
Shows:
4h13
